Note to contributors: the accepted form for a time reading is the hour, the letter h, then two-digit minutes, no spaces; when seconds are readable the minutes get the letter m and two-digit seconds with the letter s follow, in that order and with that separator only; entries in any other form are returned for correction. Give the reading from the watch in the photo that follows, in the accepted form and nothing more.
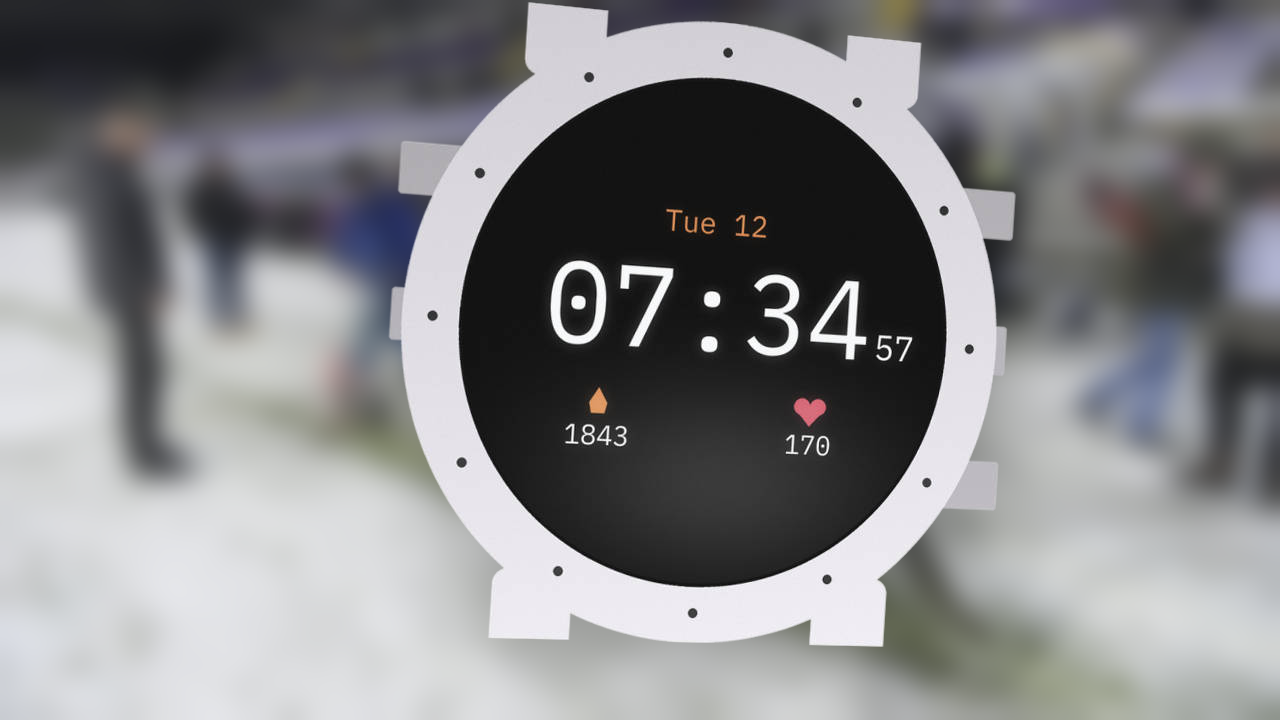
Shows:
7h34m57s
